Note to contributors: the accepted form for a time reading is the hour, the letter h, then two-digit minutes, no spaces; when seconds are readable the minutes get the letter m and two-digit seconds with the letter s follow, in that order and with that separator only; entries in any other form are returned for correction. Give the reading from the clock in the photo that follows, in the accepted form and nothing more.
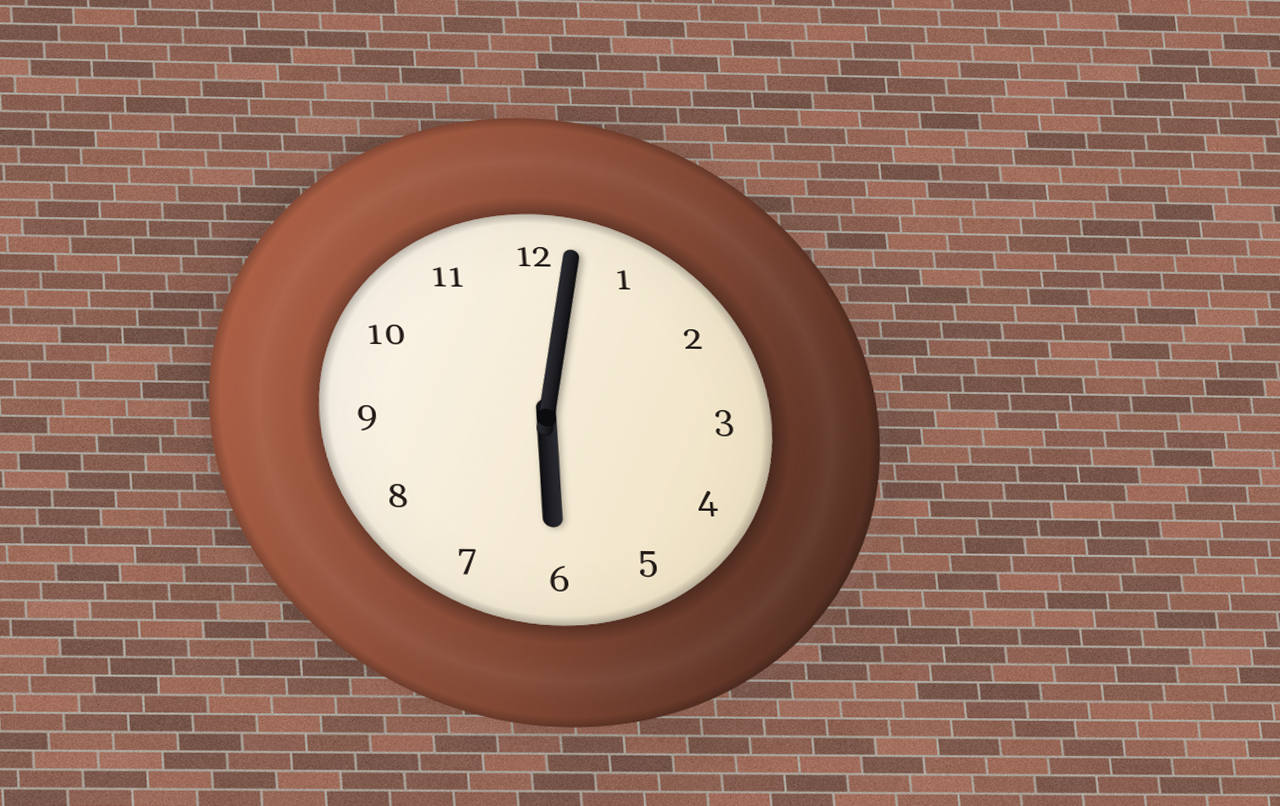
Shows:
6h02
